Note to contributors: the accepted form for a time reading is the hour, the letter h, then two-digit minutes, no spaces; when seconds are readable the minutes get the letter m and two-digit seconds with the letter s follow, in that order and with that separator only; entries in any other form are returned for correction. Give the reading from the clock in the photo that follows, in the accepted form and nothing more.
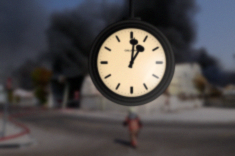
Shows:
1h01
